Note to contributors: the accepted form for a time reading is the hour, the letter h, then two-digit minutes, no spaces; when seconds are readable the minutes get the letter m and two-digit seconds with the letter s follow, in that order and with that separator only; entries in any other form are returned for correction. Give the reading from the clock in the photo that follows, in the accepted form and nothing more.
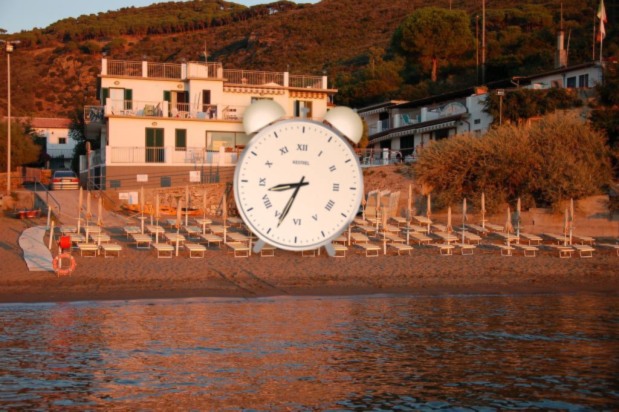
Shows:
8h34
